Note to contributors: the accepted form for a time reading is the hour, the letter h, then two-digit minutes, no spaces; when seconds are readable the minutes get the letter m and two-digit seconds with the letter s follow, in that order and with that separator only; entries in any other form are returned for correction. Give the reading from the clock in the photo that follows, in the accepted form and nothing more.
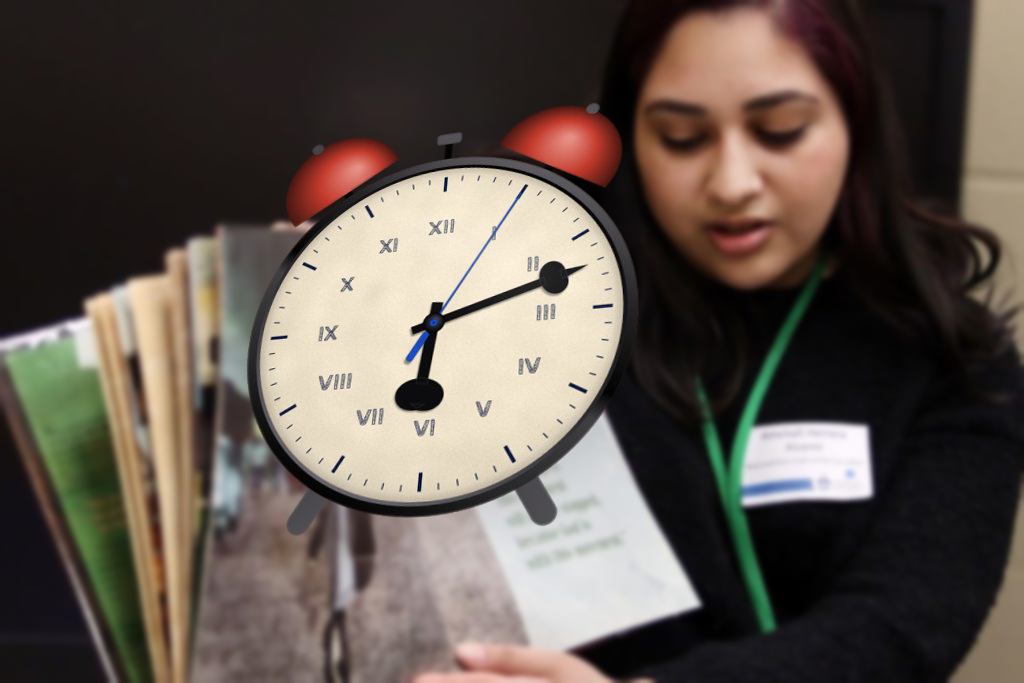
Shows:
6h12m05s
